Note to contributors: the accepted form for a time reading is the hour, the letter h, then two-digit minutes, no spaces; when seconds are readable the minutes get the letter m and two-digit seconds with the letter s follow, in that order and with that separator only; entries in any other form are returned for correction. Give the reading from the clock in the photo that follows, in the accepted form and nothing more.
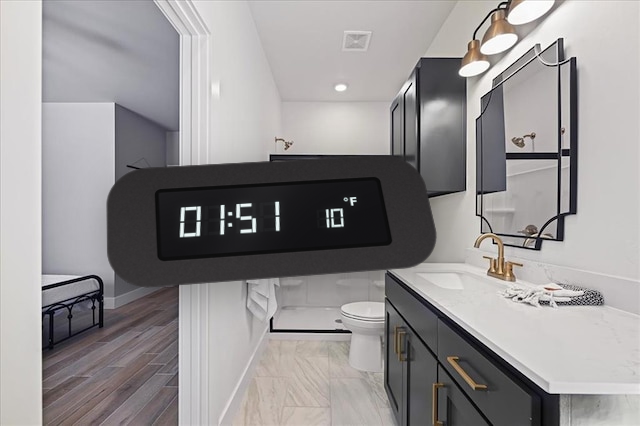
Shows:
1h51
